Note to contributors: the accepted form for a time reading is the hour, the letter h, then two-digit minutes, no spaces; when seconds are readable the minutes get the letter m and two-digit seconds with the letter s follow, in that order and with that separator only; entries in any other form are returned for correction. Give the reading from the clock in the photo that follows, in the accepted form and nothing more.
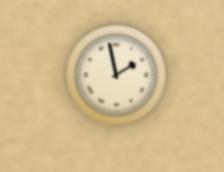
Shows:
1h58
